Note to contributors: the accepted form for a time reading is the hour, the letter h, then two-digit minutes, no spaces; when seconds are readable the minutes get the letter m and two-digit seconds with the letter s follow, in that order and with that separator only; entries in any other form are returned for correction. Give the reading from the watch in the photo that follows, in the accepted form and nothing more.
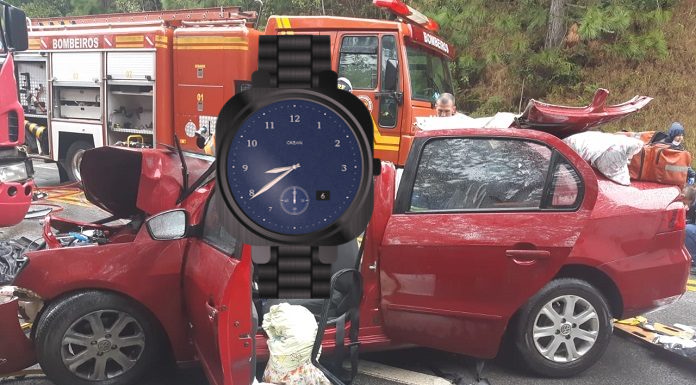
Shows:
8h39
